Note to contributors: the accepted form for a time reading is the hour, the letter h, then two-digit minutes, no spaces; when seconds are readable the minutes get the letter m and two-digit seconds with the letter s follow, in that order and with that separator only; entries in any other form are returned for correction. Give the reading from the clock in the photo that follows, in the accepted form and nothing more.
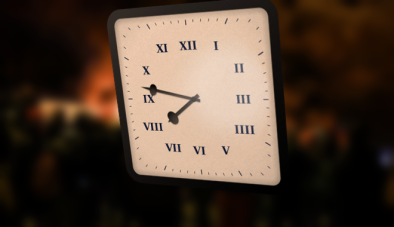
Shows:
7h47
